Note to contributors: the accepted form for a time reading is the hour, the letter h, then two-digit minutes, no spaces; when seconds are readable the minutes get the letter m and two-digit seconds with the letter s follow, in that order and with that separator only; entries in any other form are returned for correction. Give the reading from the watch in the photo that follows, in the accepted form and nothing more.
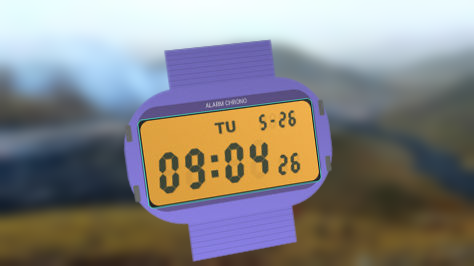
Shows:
9h04m26s
